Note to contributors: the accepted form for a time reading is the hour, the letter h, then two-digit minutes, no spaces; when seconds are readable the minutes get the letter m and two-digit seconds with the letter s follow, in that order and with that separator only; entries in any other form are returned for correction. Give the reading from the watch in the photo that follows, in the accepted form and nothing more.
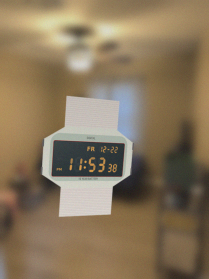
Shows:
11h53m38s
